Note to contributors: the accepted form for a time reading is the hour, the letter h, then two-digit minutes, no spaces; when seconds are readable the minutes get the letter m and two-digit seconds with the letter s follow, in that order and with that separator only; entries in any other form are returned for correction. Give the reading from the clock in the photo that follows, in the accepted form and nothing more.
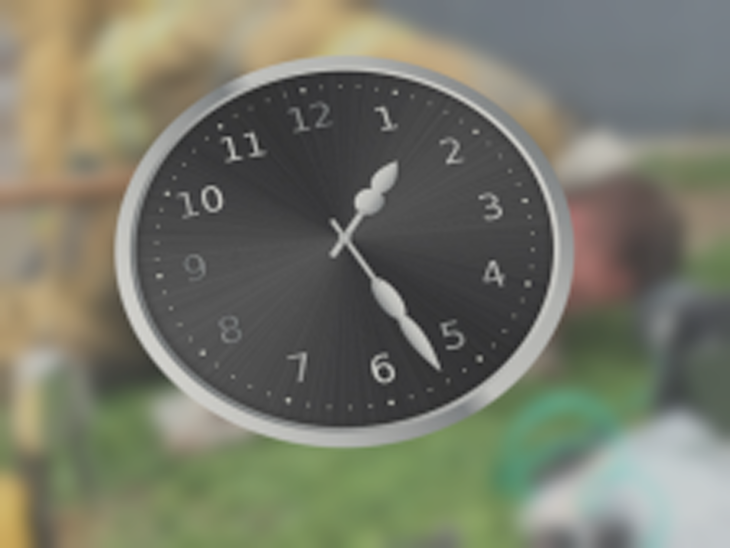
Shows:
1h27
